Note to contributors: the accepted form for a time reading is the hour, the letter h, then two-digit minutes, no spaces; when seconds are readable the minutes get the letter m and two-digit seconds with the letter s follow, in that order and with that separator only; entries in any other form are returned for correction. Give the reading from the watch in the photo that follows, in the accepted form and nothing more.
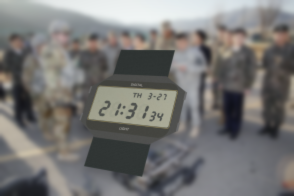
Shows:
21h31m34s
